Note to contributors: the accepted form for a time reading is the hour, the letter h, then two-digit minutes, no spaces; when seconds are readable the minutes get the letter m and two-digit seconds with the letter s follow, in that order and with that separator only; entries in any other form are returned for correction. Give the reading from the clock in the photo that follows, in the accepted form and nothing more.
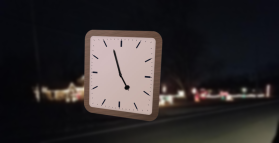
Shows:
4h57
